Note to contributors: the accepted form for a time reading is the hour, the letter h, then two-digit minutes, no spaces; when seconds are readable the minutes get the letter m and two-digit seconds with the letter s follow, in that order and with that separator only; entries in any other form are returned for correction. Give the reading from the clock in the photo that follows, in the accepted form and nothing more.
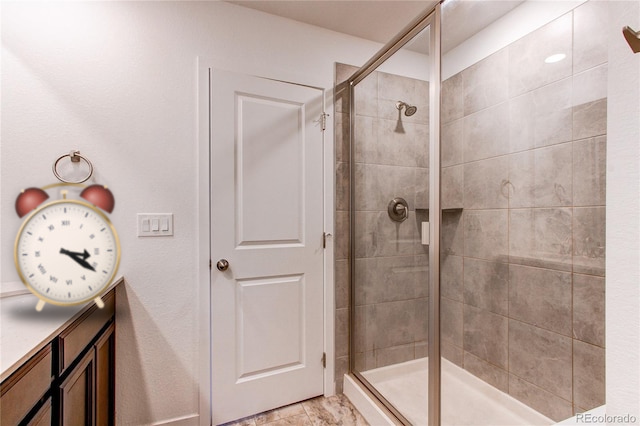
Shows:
3h21
